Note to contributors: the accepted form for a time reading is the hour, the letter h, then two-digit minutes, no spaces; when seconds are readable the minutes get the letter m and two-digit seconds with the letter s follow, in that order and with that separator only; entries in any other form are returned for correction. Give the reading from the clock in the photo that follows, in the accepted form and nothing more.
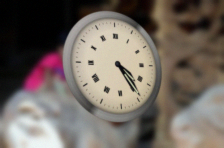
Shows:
4h24
